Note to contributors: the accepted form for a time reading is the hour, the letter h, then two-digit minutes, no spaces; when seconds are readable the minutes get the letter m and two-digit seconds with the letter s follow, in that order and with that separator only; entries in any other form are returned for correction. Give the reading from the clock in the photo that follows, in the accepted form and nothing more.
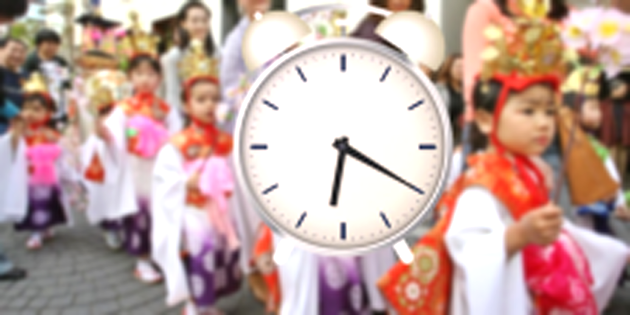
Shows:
6h20
